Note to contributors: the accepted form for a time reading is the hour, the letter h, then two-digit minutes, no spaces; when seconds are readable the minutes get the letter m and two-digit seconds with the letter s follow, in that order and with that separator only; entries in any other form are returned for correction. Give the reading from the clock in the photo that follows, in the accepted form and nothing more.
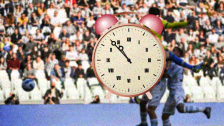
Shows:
10h53
